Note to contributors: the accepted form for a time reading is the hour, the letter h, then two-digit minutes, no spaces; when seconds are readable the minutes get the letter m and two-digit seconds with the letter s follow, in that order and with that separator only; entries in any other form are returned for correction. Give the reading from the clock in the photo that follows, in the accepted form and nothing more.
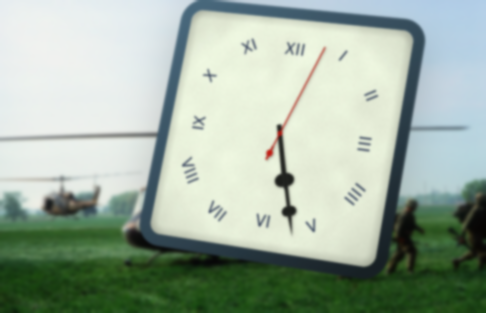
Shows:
5h27m03s
